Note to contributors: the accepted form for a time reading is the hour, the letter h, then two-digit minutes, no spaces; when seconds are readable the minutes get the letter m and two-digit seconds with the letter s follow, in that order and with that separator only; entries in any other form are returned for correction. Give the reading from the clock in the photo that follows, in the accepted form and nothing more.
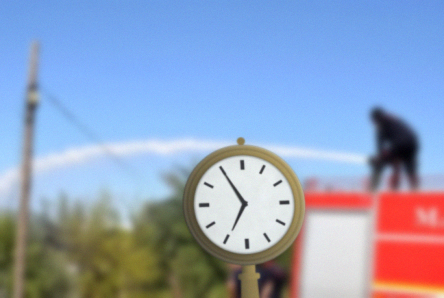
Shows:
6h55
